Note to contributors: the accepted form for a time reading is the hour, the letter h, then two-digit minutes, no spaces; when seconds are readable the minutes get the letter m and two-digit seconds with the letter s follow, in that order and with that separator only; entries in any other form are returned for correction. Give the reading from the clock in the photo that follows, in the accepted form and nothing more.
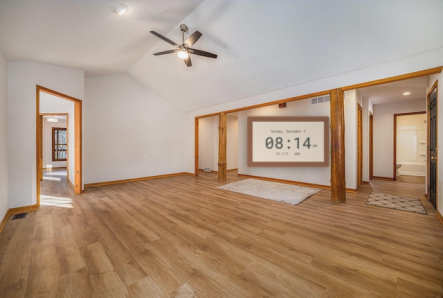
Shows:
8h14
